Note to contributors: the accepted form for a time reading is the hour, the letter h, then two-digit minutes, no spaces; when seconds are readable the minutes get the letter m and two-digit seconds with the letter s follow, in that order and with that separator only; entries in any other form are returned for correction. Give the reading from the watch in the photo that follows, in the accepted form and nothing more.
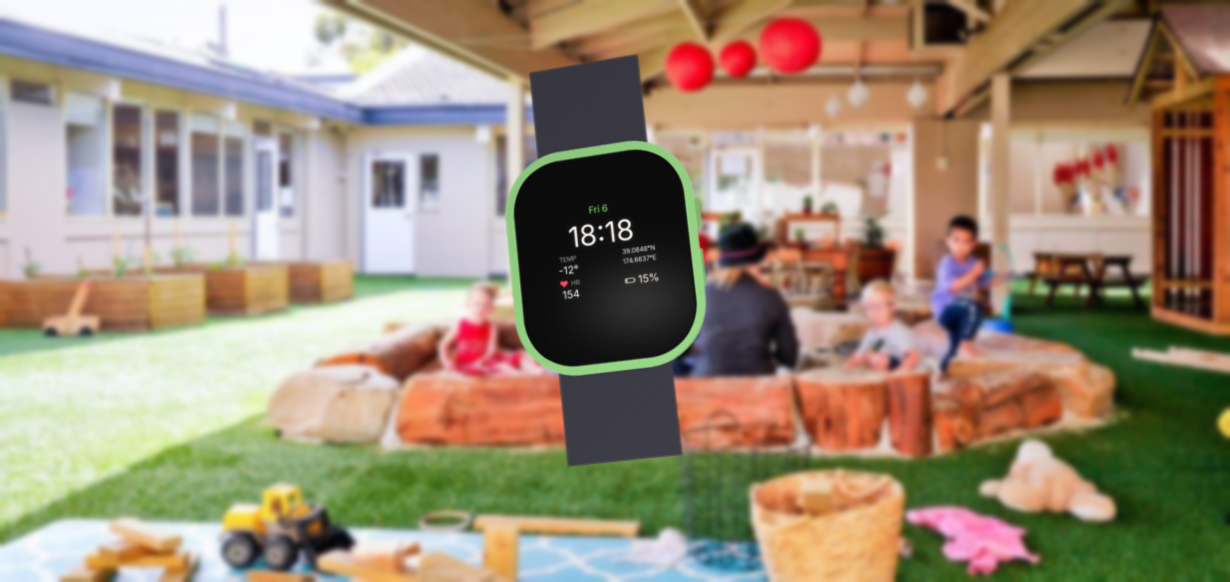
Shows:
18h18
